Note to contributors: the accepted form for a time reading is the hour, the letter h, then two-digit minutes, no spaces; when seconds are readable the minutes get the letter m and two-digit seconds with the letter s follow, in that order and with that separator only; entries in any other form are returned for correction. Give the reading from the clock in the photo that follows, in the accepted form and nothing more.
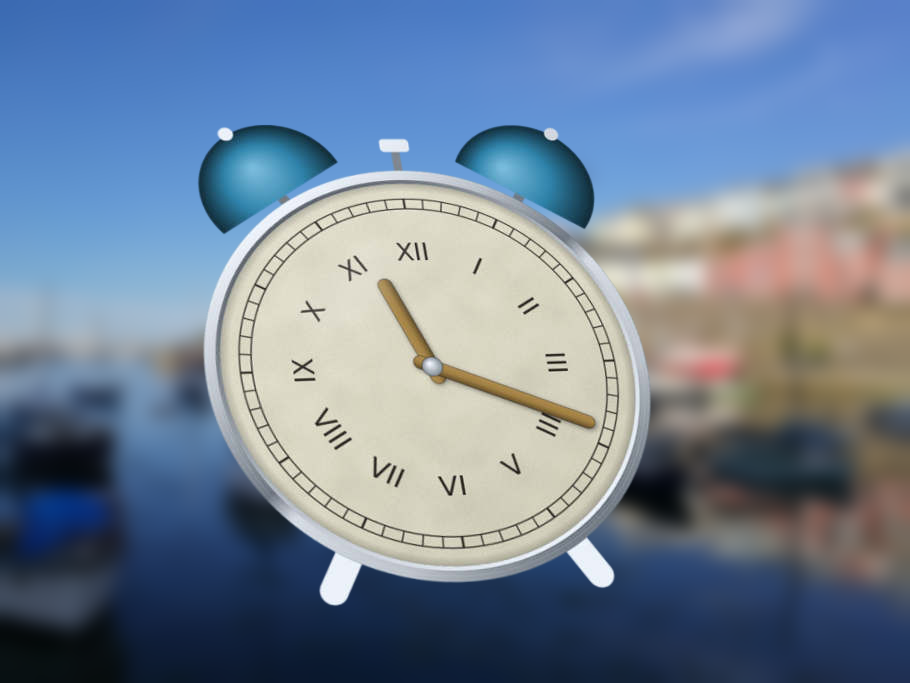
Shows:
11h19
